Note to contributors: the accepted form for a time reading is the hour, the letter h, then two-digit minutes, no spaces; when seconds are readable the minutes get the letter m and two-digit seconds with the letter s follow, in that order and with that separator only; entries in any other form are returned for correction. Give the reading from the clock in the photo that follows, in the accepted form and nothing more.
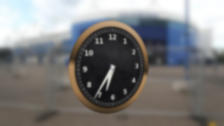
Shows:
6h36
